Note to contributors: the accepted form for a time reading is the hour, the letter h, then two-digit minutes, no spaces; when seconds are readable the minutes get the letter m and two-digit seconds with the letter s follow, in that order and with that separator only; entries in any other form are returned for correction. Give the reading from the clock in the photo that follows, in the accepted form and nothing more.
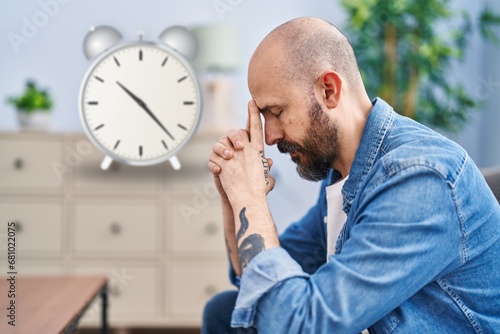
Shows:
10h23
